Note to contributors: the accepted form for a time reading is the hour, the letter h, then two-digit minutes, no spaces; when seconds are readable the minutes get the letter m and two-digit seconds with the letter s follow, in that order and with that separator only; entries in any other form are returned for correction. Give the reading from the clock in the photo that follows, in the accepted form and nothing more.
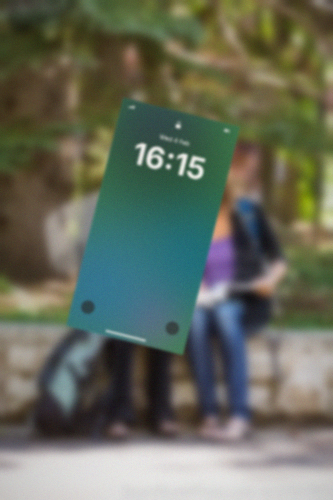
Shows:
16h15
